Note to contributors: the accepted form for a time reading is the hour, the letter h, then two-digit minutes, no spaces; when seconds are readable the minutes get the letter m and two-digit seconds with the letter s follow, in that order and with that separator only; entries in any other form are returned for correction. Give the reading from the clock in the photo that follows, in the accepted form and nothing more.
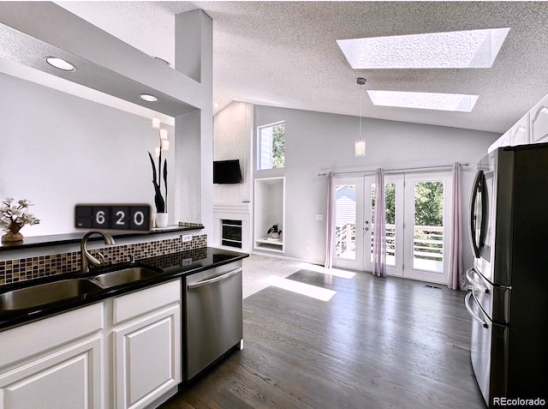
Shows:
6h20
